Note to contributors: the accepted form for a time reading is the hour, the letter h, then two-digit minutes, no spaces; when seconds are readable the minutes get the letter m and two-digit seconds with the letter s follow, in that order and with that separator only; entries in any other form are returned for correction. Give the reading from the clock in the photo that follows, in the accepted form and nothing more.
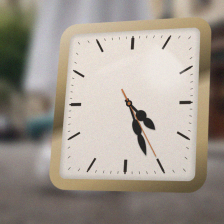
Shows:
4h26m25s
